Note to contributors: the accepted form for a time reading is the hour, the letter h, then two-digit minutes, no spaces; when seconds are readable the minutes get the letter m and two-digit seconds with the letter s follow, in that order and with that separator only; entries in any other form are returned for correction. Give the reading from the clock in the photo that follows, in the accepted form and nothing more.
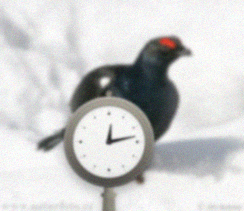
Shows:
12h13
